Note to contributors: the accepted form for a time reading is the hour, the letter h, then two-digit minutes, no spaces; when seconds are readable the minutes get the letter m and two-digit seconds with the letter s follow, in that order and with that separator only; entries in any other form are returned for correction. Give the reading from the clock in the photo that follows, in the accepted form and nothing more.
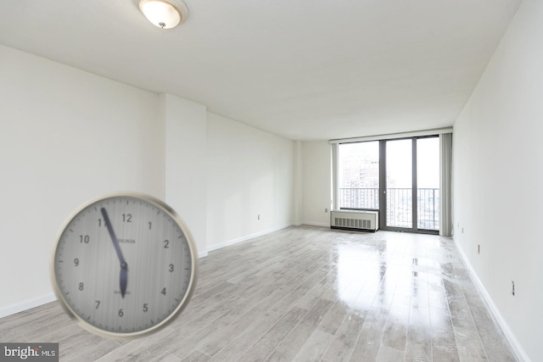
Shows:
5h56
